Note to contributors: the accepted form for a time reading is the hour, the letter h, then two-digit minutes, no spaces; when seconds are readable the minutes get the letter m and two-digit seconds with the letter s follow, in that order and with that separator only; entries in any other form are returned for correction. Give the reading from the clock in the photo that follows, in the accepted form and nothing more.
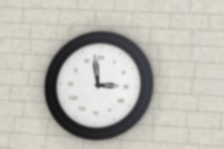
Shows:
2h58
